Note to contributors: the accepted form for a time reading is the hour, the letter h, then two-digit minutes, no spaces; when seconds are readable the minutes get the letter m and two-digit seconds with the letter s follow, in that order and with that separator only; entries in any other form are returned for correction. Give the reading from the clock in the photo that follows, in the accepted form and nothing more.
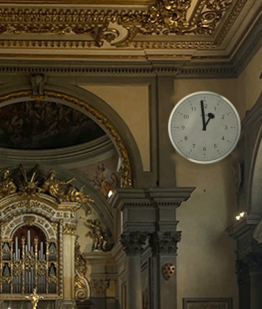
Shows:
12h59
